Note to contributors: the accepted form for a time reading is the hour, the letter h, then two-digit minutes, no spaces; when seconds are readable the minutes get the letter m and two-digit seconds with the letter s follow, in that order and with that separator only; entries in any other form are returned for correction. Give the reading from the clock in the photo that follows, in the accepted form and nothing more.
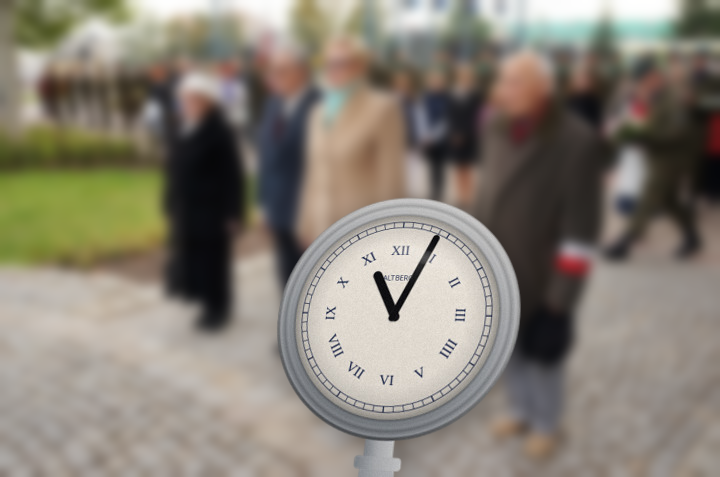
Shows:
11h04
